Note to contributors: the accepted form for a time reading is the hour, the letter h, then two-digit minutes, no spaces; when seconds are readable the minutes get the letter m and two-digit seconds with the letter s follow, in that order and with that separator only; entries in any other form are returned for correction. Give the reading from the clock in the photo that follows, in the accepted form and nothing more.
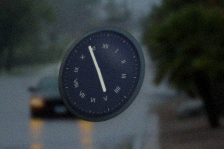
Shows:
4h54
